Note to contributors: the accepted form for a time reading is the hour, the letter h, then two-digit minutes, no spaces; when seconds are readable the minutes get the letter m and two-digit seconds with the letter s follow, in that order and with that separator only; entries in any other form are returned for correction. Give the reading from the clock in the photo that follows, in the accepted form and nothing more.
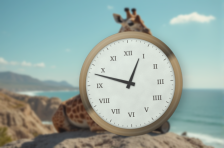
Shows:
12h48
